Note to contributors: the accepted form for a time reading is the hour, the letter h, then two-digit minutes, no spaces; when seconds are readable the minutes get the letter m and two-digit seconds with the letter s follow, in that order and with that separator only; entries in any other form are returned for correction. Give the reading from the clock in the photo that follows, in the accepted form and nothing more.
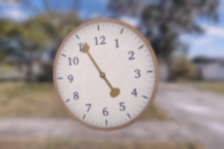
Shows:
4h55
